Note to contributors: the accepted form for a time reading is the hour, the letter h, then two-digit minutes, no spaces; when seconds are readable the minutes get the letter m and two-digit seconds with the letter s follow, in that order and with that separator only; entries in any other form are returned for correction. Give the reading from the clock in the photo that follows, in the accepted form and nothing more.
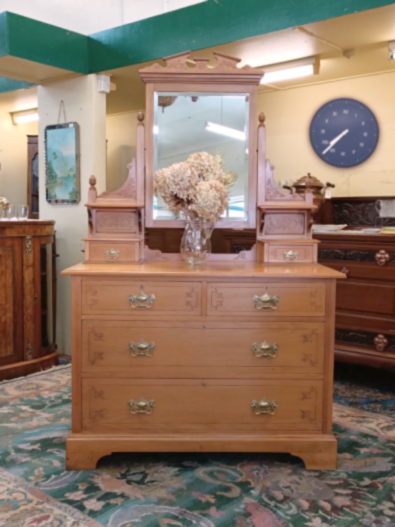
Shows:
7h37
